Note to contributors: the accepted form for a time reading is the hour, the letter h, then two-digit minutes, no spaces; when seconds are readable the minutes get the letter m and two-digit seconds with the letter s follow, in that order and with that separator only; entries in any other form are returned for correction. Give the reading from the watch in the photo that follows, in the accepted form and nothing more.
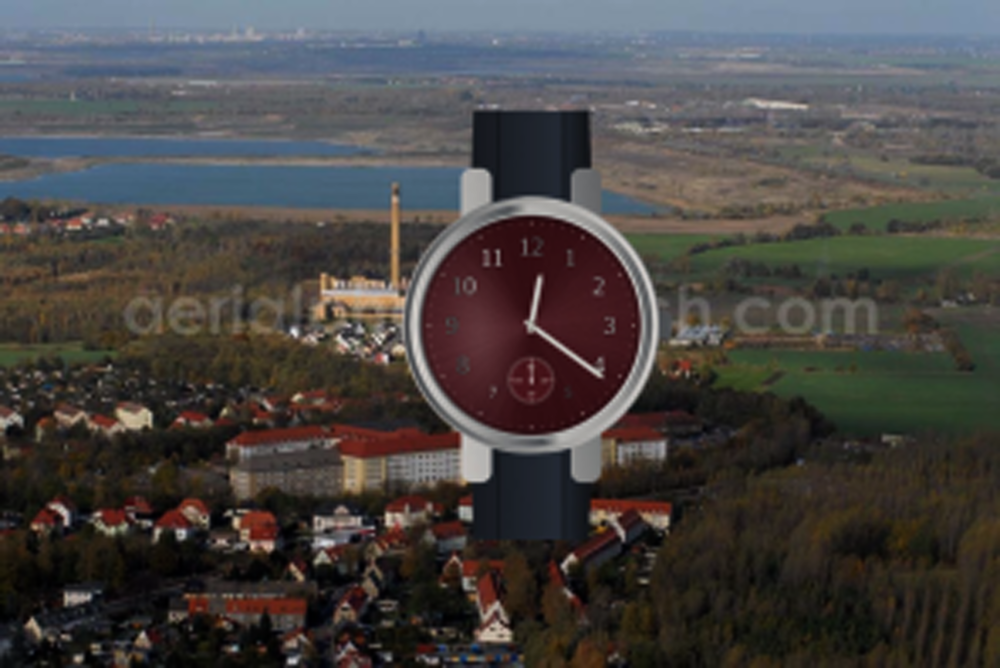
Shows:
12h21
